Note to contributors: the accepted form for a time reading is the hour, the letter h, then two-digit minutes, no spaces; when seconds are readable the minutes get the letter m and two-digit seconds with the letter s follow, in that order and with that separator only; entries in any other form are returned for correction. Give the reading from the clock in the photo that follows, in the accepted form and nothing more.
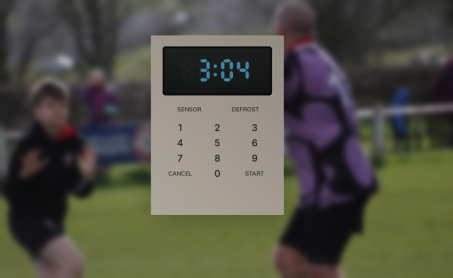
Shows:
3h04
